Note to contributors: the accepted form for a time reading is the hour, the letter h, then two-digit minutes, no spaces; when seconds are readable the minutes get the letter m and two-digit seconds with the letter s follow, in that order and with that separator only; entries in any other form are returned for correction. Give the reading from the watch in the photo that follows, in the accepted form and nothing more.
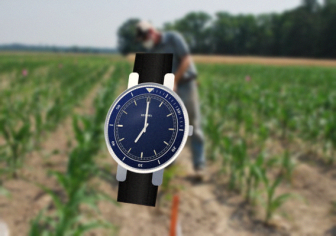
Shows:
7h00
